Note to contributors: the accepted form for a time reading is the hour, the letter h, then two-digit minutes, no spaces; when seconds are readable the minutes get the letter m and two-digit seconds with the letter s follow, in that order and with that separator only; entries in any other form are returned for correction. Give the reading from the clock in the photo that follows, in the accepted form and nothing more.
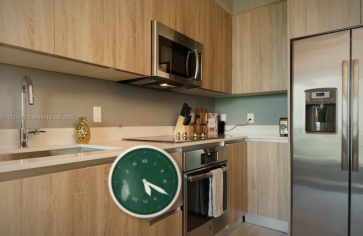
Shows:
5h20
